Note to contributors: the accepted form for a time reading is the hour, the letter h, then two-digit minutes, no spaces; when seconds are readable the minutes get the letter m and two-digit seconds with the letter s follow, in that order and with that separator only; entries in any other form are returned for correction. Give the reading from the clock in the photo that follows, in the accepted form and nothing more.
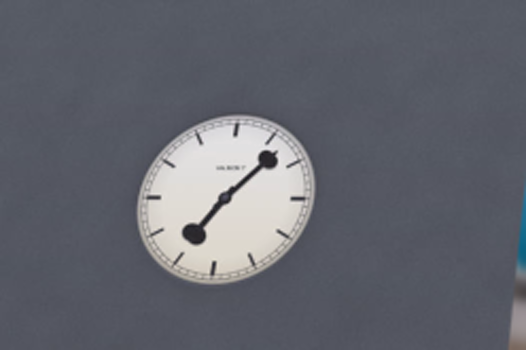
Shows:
7h07
